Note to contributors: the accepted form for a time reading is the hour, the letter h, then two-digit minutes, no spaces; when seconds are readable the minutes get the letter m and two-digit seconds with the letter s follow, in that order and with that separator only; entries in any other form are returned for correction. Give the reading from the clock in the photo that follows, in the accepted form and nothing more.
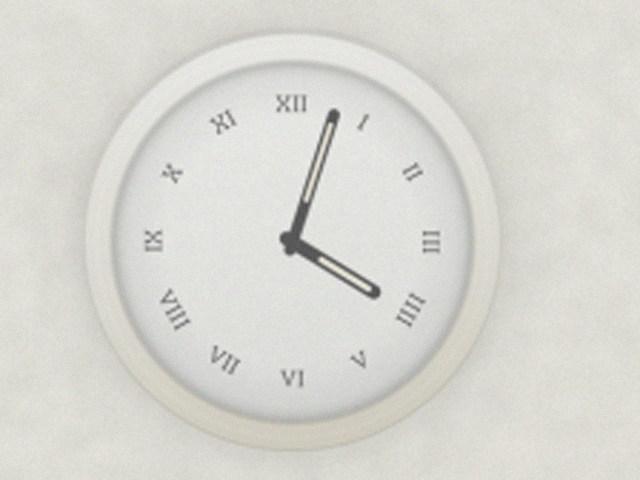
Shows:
4h03
